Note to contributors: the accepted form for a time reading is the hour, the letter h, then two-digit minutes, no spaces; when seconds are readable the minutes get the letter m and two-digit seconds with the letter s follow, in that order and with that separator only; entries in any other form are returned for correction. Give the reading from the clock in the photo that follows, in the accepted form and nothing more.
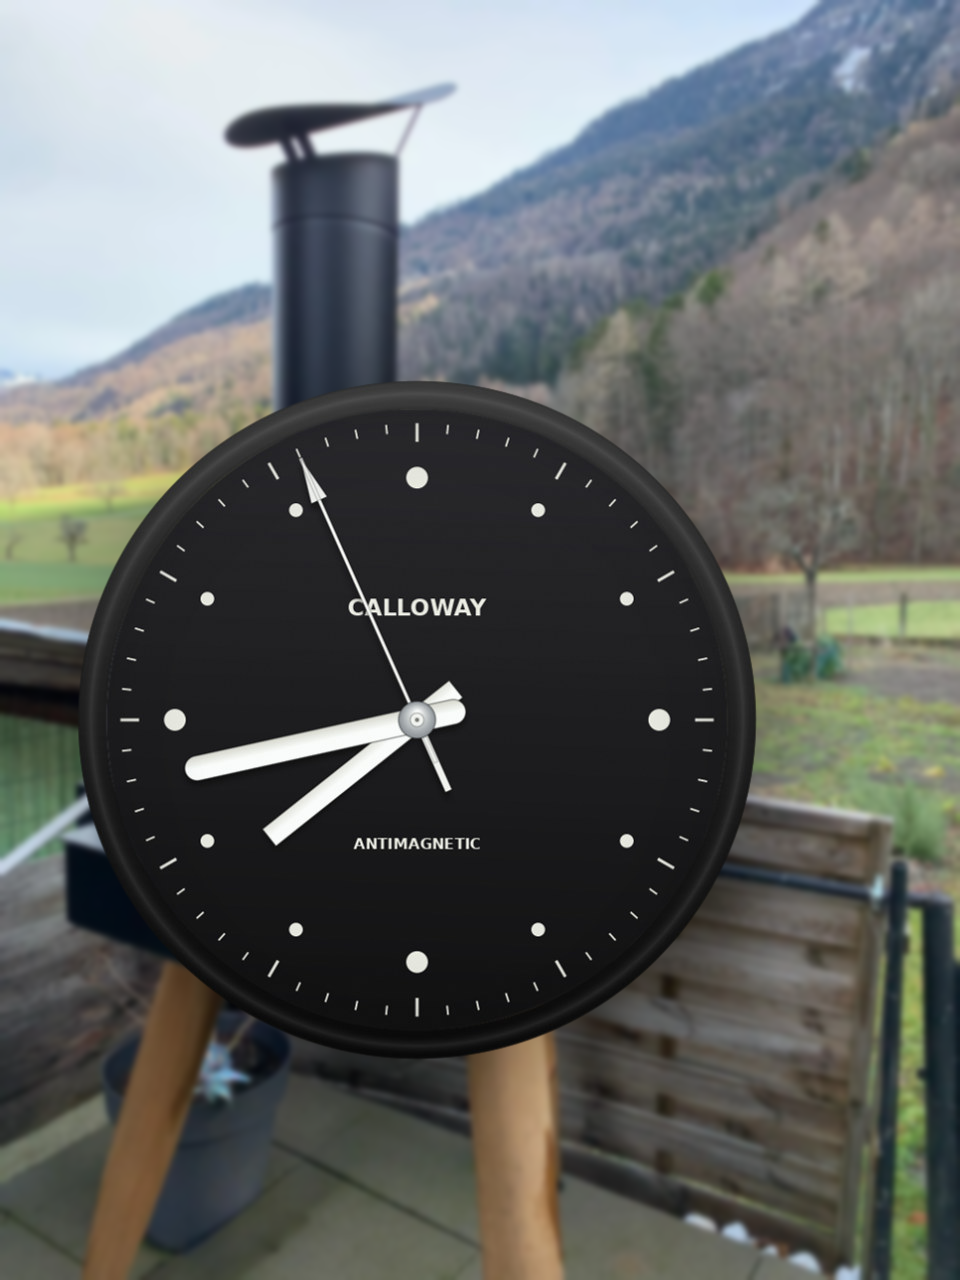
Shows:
7h42m56s
